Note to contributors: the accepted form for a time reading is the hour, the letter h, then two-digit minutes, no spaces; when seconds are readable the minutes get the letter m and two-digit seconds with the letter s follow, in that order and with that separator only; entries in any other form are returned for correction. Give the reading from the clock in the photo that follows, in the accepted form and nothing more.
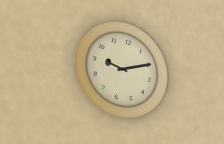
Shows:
9h10
